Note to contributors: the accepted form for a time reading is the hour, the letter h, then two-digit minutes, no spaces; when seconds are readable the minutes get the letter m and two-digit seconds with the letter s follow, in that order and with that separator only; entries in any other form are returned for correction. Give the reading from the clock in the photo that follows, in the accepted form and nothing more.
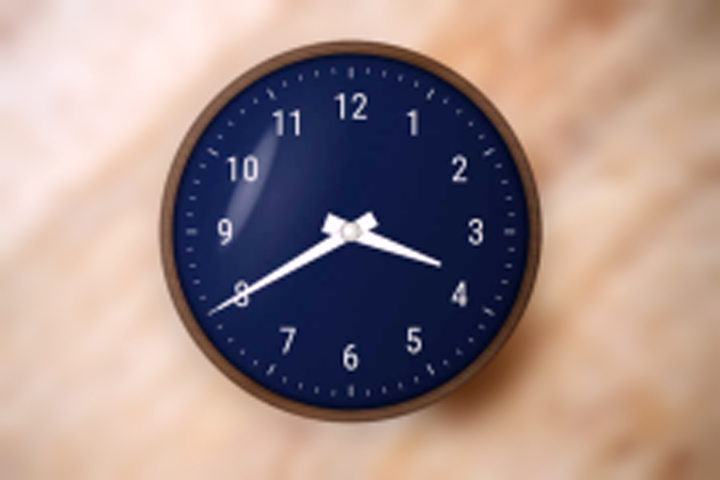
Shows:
3h40
